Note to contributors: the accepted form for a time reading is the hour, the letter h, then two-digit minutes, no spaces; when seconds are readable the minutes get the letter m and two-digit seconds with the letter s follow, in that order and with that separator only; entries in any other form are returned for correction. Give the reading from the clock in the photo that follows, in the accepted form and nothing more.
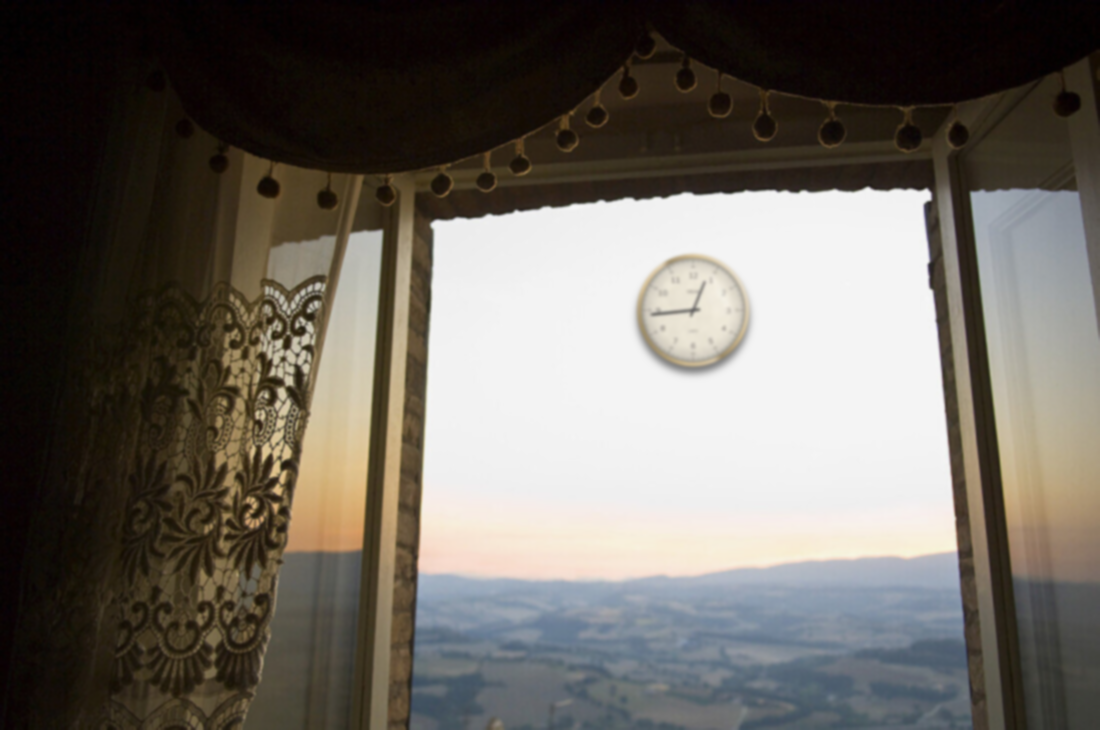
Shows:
12h44
